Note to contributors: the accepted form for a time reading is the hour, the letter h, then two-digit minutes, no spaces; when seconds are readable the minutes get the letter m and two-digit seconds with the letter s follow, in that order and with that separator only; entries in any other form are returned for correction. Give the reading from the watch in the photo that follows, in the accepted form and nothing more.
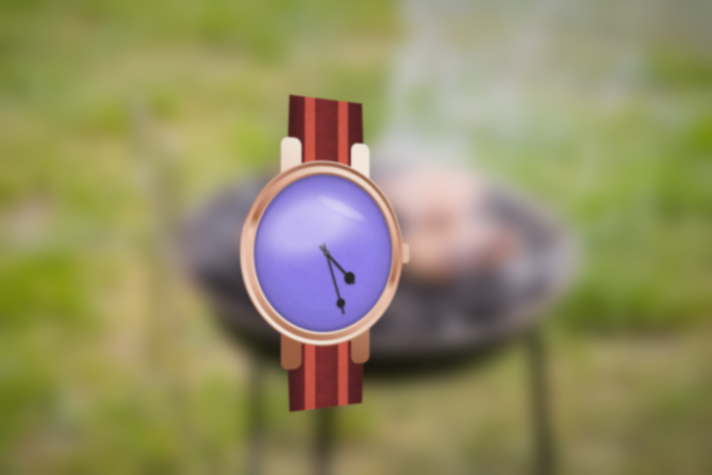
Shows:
4h27
